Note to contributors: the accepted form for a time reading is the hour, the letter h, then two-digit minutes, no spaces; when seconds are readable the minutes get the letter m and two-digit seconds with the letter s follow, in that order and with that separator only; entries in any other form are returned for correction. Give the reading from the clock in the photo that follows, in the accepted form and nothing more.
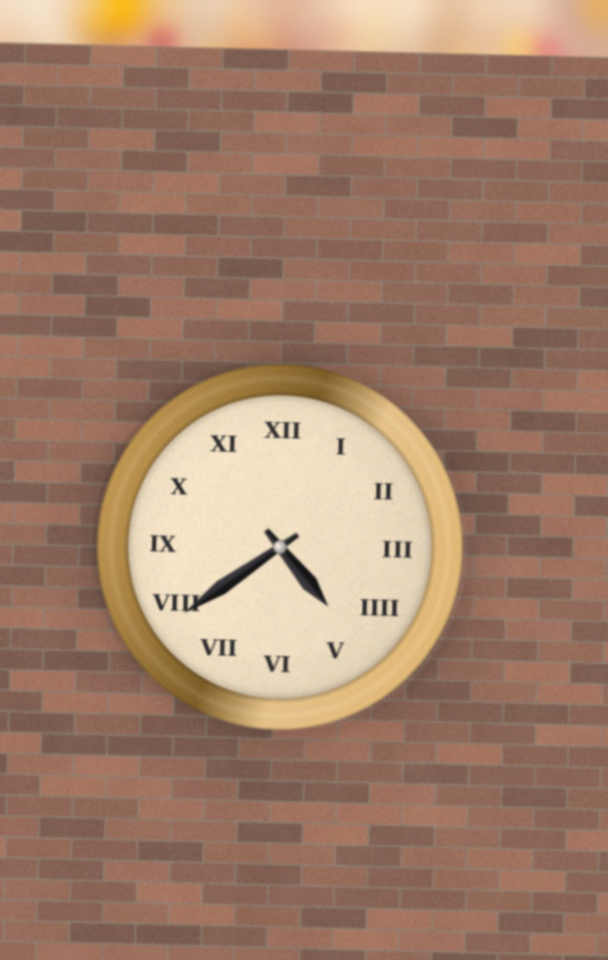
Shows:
4h39
